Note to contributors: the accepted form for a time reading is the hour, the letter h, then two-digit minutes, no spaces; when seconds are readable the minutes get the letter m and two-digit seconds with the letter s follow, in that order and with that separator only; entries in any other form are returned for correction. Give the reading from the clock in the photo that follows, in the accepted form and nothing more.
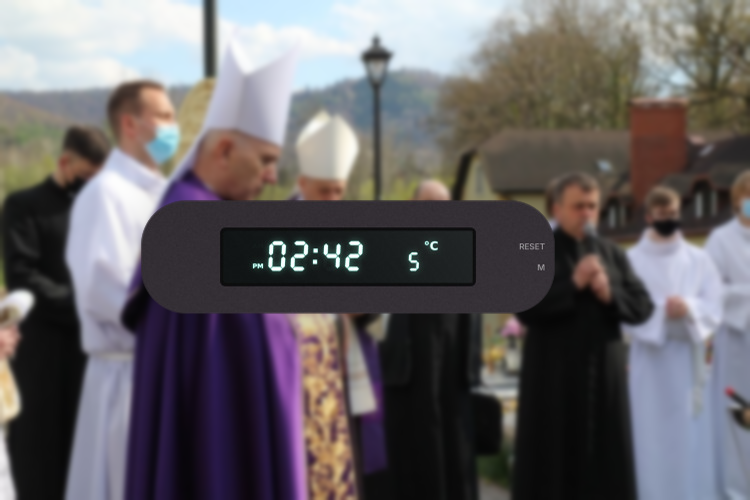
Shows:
2h42
